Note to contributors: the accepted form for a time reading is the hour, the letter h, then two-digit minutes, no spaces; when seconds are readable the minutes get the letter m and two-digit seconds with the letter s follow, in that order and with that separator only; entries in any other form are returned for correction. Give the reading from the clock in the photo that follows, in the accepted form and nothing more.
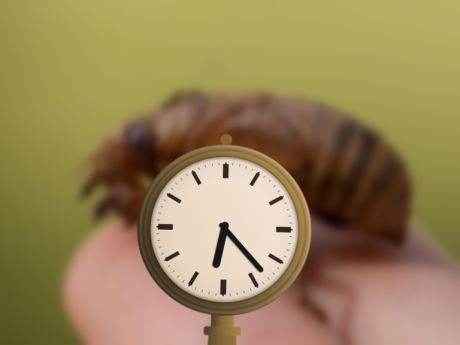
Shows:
6h23
